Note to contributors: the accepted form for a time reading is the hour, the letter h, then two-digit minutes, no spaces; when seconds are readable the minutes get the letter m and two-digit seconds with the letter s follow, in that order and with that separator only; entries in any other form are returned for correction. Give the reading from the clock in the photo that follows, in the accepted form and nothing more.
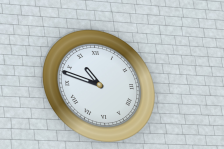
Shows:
10h48
